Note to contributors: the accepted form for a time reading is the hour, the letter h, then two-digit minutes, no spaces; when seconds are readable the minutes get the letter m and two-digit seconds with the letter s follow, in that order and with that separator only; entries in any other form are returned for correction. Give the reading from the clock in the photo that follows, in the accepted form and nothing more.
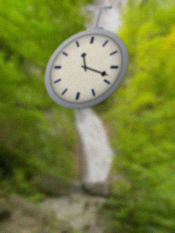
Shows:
11h18
